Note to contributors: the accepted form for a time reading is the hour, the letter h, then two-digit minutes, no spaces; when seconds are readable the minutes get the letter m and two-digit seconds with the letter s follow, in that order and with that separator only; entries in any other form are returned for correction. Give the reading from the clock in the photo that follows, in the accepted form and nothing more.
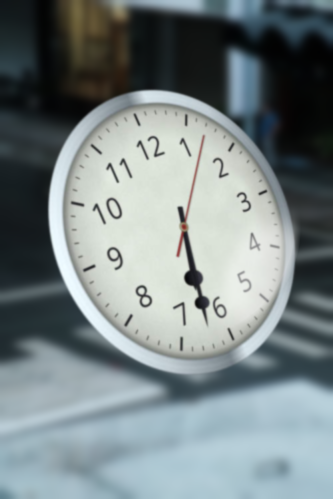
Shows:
6h32m07s
